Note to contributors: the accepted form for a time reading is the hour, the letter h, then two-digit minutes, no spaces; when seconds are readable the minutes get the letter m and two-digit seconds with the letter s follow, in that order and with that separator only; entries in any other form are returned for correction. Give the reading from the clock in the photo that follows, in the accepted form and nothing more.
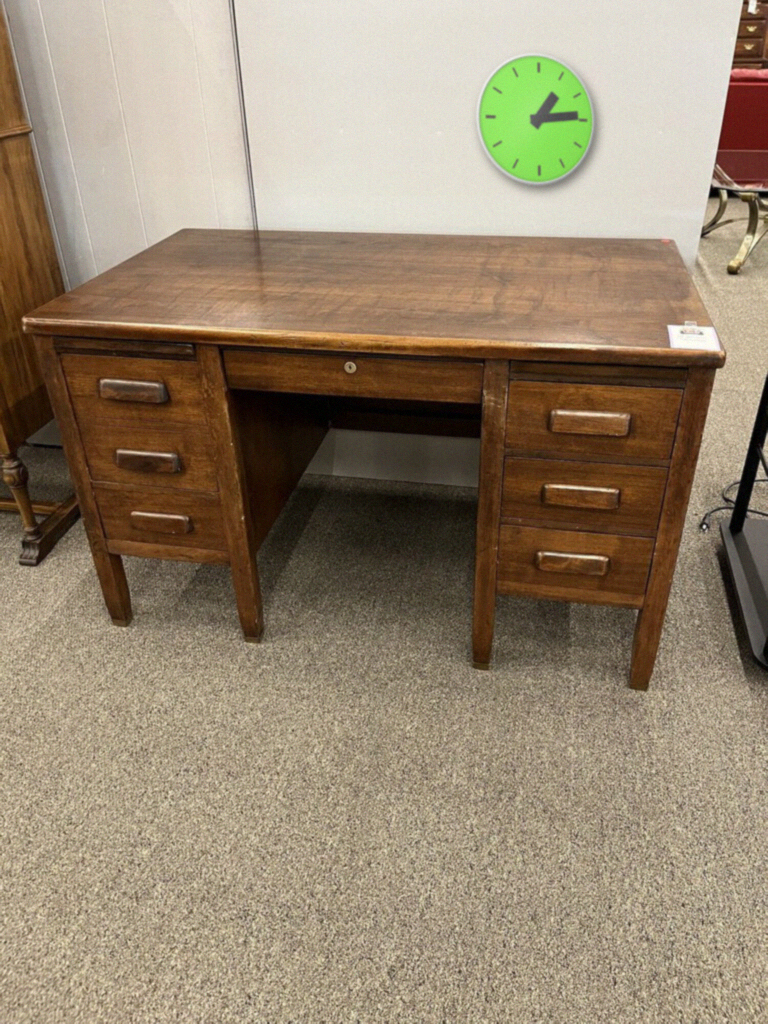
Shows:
1h14
